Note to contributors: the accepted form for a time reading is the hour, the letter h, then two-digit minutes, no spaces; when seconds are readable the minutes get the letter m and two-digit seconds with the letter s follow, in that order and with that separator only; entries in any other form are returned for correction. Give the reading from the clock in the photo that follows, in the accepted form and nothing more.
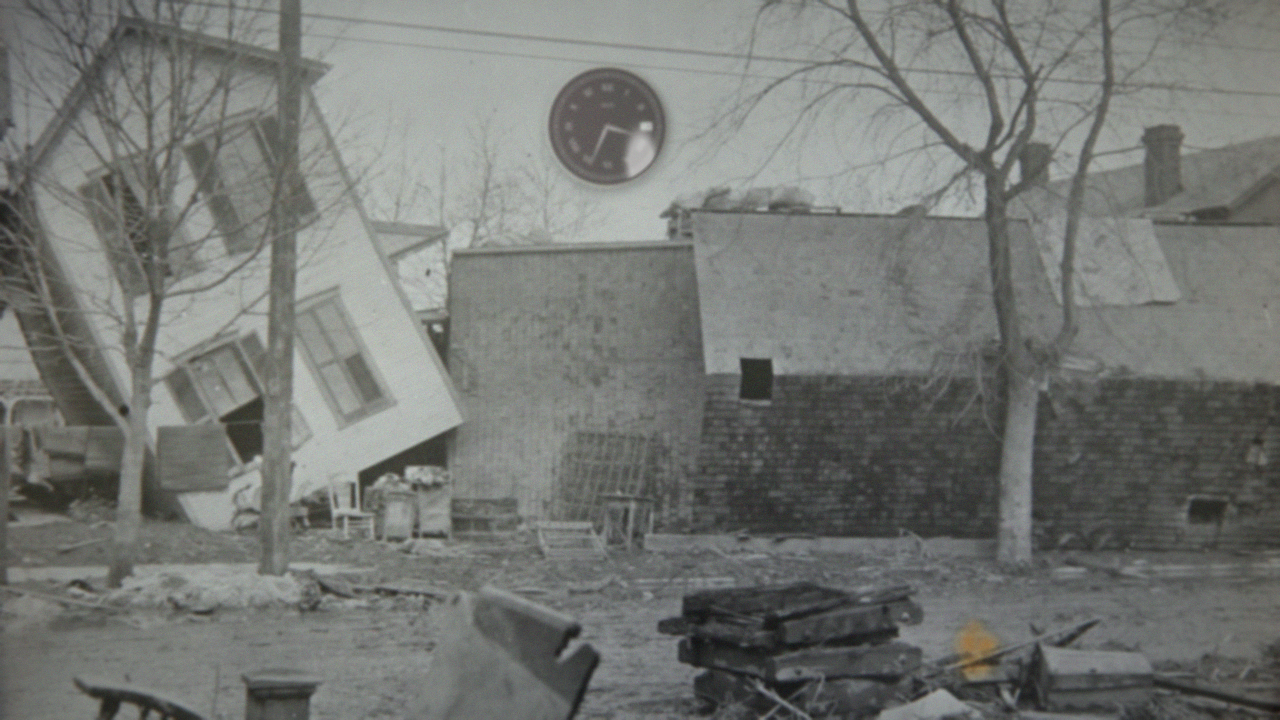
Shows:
3h34
